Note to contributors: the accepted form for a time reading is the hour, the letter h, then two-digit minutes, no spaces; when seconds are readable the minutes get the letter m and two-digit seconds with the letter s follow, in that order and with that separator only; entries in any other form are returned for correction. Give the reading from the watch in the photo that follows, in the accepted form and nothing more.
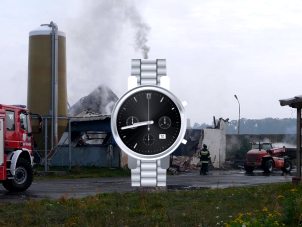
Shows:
8h43
